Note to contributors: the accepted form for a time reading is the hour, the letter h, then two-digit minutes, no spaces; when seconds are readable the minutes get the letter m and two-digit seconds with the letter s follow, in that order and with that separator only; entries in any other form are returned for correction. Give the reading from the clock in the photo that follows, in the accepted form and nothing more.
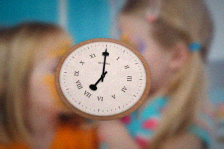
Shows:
7h00
